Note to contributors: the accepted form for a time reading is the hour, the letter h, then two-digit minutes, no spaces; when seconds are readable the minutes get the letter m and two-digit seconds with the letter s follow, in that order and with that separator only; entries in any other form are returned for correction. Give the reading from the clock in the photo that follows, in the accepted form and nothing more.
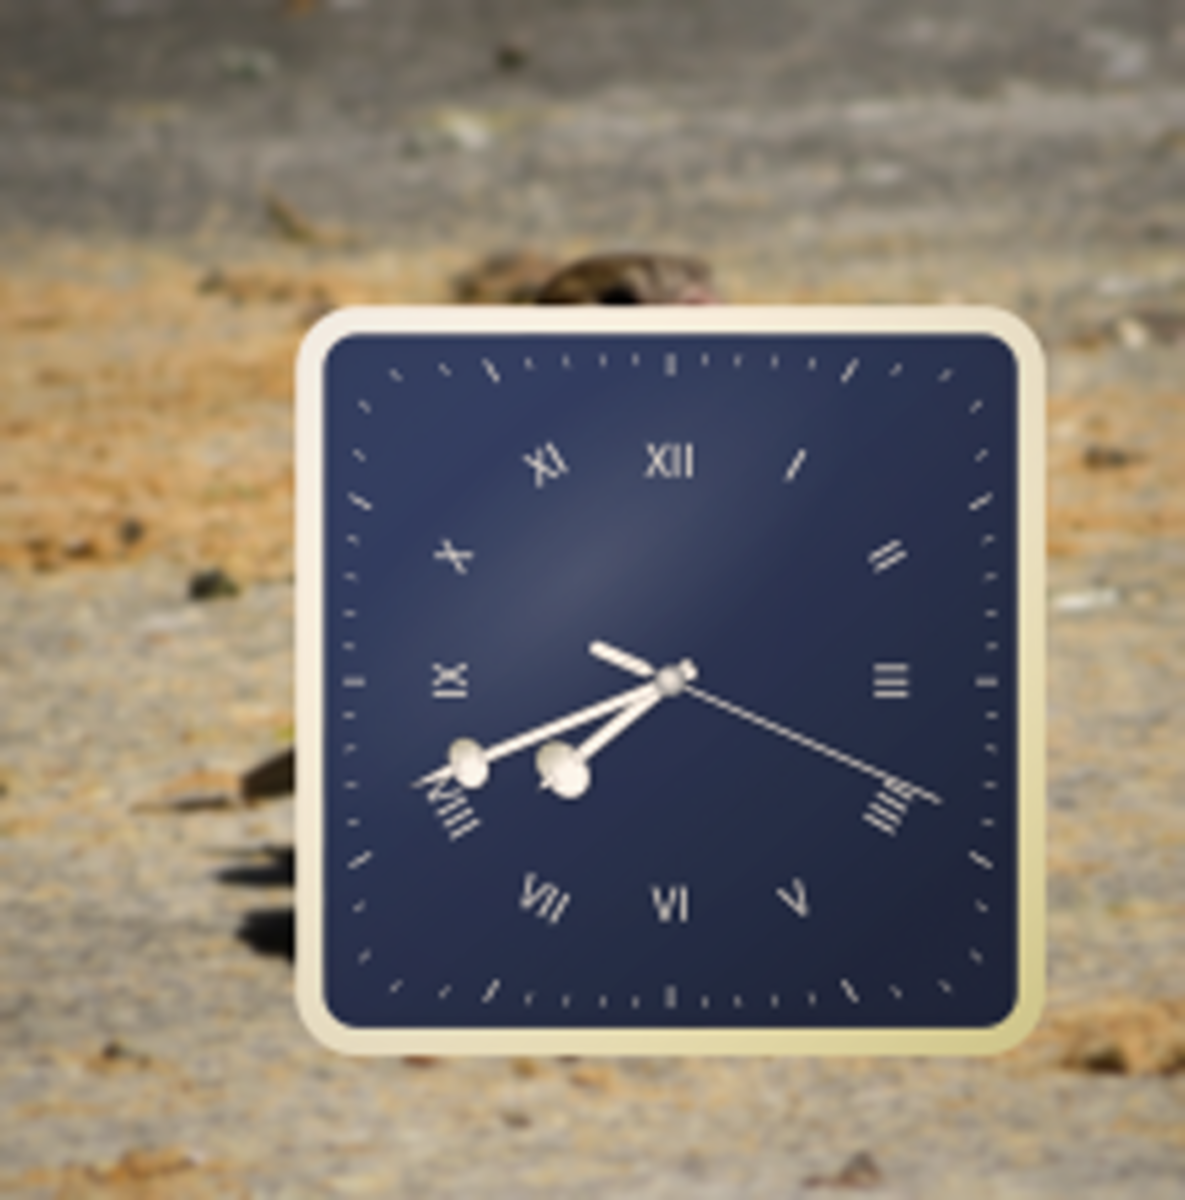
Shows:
7h41m19s
